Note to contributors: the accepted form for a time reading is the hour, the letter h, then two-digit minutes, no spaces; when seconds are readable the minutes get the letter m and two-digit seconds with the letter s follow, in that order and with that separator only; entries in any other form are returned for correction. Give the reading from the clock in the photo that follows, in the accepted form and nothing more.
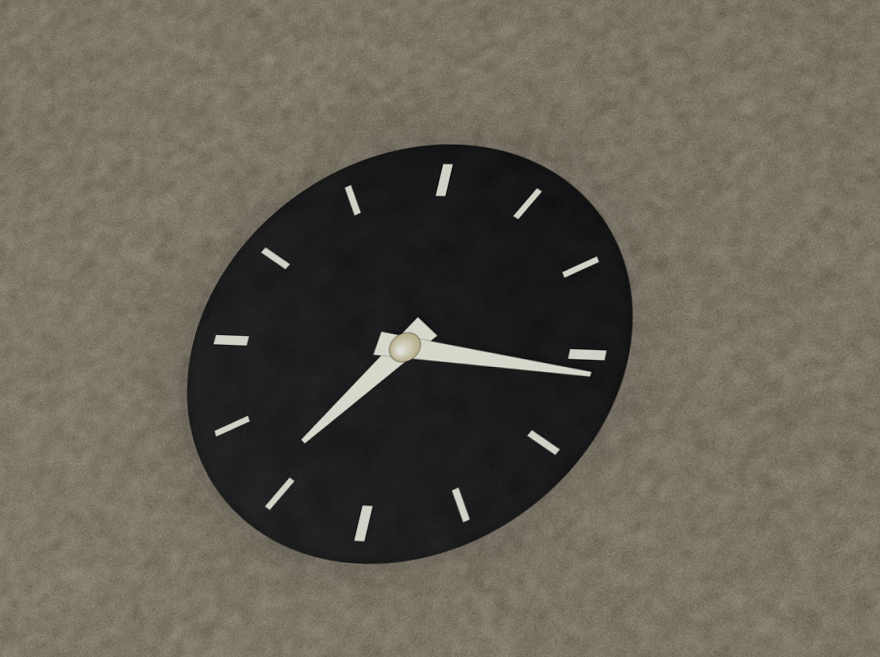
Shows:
7h16
